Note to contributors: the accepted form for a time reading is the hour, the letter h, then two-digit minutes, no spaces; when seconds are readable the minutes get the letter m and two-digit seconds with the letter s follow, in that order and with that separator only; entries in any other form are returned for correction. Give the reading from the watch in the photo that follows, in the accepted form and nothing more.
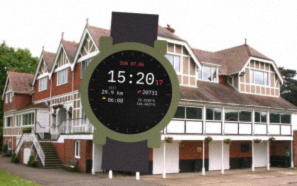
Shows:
15h20
